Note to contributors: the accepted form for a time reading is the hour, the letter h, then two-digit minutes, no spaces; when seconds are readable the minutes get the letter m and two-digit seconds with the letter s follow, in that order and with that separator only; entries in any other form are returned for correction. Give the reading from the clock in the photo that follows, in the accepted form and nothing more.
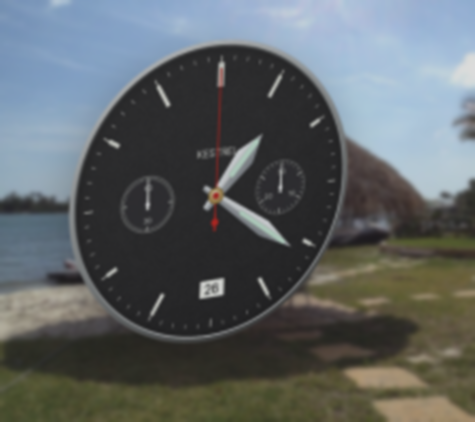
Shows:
1h21
